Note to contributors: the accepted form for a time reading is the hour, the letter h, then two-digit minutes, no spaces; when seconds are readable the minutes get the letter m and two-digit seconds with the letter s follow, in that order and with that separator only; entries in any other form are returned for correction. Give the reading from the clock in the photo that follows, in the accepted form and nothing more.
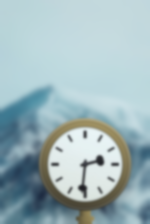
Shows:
2h31
